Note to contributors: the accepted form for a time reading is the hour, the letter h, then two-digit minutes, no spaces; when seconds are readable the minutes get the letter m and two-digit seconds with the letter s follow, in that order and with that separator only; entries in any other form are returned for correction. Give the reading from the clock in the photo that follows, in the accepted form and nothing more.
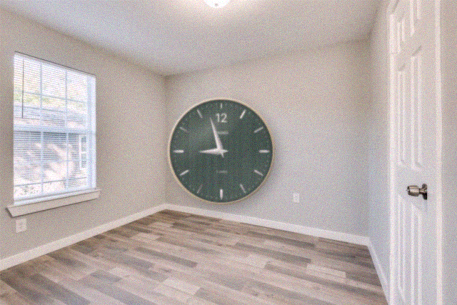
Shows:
8h57
